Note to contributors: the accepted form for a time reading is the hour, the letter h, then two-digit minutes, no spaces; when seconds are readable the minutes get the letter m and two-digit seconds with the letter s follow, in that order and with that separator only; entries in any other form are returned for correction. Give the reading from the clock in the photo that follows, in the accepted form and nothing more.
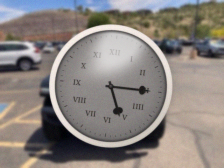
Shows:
5h15
